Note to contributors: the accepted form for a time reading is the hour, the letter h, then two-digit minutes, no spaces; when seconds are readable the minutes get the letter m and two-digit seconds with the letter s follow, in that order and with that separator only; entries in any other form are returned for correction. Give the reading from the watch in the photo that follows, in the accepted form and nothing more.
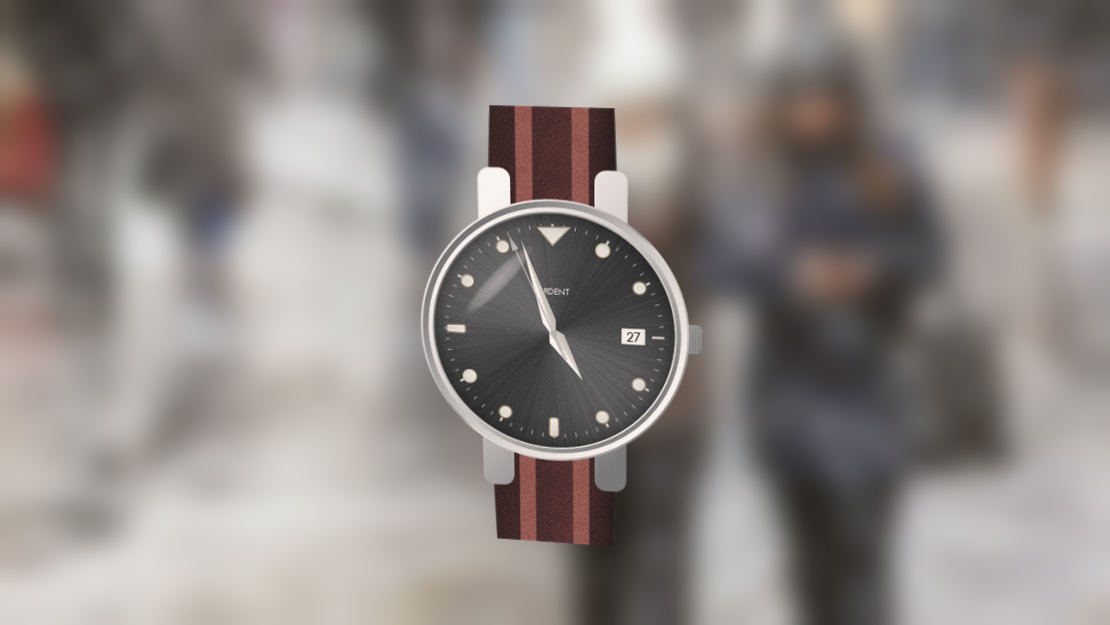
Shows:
4h56m56s
